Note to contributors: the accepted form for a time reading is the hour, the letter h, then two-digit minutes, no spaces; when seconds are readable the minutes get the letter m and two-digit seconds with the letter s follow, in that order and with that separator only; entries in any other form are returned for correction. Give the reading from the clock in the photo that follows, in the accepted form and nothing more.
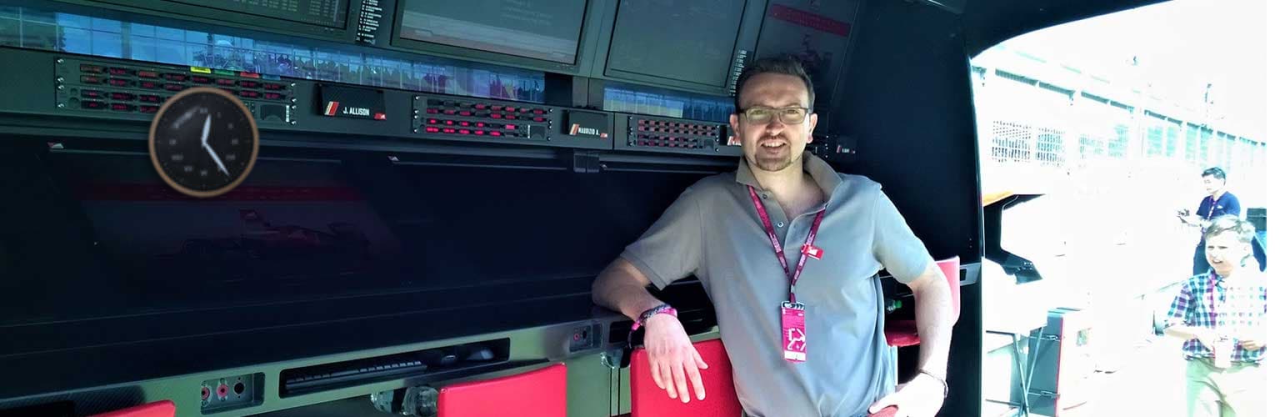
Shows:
12h24
